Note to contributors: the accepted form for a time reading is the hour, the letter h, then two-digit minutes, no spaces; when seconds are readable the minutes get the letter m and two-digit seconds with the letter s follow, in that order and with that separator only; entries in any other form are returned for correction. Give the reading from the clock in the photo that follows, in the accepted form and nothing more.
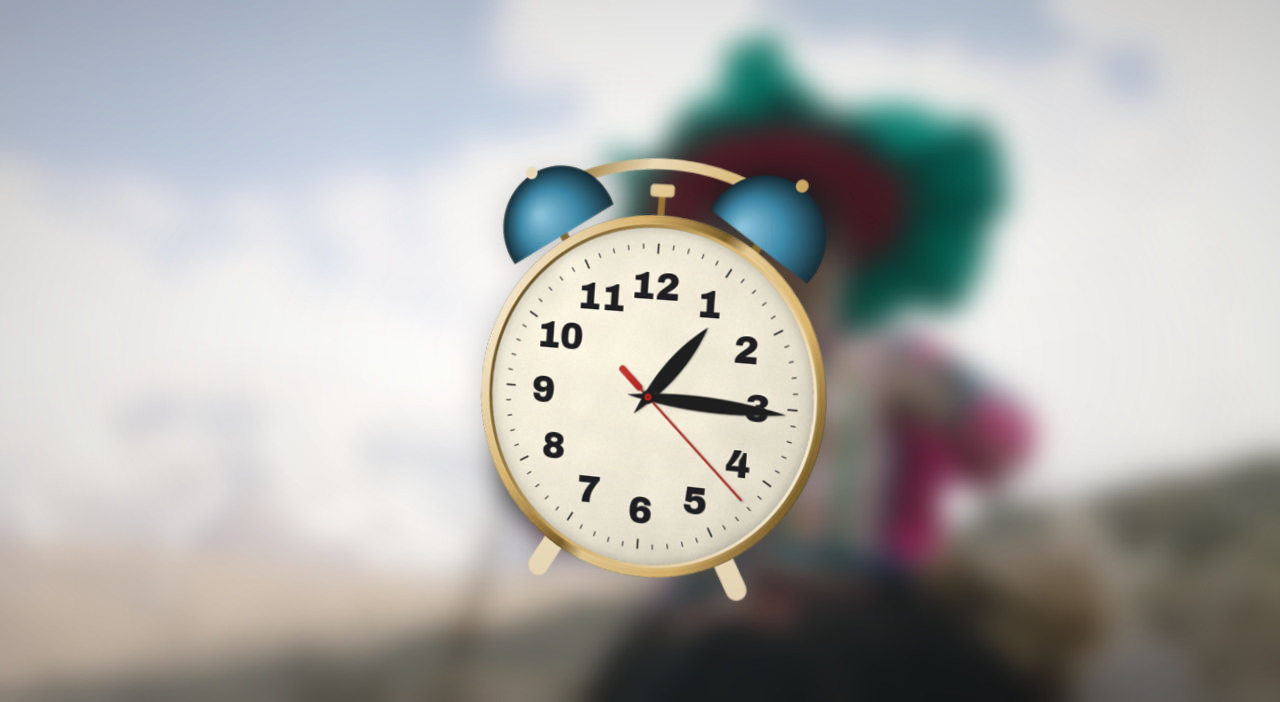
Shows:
1h15m22s
